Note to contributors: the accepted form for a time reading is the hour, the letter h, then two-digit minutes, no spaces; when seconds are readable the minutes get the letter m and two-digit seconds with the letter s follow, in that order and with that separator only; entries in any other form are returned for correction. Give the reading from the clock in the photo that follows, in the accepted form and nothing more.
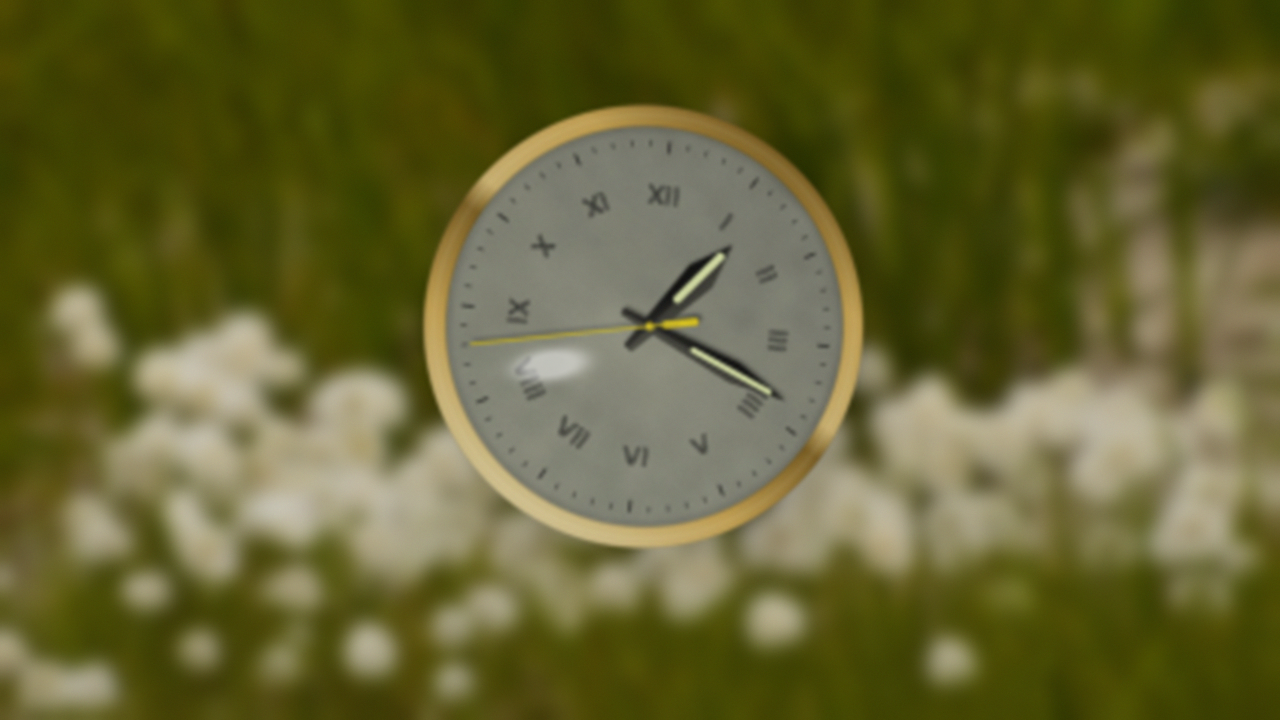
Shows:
1h18m43s
